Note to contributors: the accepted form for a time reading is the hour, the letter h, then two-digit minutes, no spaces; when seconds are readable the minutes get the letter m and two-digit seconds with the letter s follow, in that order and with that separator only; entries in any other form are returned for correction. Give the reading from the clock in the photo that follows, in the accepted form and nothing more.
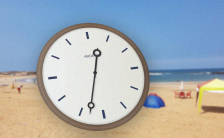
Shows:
12h33
